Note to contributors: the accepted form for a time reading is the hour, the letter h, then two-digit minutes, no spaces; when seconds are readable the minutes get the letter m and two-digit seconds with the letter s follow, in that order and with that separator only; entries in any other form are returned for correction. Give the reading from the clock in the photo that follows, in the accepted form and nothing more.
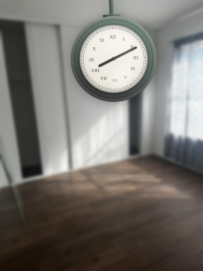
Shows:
8h11
